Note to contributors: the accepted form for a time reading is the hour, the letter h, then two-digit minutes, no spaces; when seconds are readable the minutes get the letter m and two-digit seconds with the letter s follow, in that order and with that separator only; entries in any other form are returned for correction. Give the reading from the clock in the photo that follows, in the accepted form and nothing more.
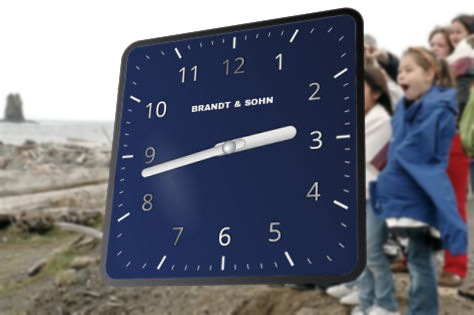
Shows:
2h43
